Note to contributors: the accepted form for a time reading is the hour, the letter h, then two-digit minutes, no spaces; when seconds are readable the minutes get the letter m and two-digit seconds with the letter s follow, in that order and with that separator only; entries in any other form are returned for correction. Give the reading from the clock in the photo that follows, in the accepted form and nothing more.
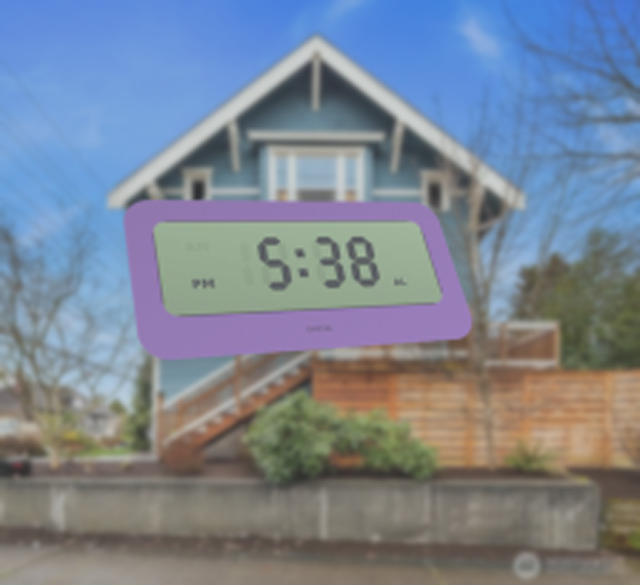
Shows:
5h38
